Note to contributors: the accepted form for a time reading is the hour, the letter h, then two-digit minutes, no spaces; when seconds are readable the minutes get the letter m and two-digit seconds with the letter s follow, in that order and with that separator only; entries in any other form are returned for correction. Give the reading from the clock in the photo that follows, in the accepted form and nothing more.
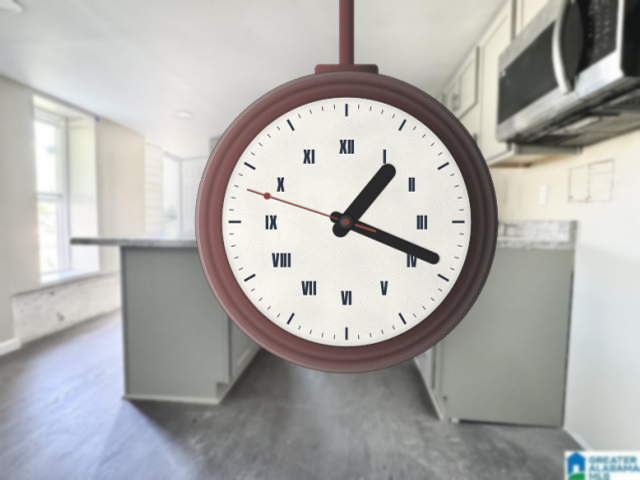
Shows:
1h18m48s
